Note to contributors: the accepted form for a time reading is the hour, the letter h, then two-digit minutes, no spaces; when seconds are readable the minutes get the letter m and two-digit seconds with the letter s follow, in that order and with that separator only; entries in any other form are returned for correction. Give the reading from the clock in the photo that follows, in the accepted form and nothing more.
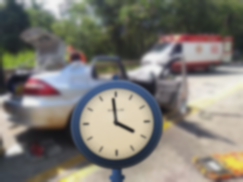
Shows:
3h59
